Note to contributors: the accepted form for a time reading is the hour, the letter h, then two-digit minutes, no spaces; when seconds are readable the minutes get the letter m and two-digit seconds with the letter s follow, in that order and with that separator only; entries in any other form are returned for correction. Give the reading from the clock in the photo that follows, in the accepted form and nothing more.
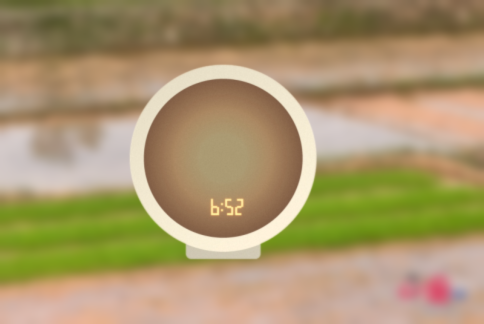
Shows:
6h52
